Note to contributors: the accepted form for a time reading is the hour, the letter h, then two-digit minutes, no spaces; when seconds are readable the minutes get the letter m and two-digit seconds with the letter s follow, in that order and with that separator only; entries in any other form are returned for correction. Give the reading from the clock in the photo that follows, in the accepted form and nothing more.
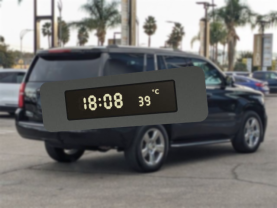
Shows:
18h08
